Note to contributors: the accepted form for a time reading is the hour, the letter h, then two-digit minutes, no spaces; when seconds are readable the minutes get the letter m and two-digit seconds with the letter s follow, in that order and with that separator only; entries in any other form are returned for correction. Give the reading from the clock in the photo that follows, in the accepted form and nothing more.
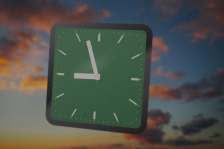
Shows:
8h57
